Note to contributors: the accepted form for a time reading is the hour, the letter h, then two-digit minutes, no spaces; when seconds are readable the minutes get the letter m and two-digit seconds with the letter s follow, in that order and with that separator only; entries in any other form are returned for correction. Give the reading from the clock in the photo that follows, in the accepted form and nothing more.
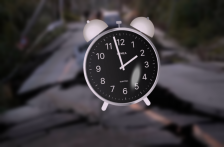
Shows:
1h58
